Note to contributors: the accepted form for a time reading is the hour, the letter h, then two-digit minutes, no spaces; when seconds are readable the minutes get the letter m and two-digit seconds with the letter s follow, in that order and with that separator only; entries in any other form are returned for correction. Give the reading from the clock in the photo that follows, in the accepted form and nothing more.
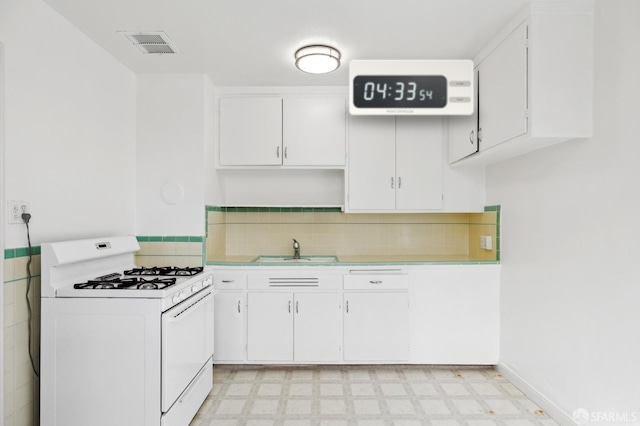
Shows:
4h33m54s
